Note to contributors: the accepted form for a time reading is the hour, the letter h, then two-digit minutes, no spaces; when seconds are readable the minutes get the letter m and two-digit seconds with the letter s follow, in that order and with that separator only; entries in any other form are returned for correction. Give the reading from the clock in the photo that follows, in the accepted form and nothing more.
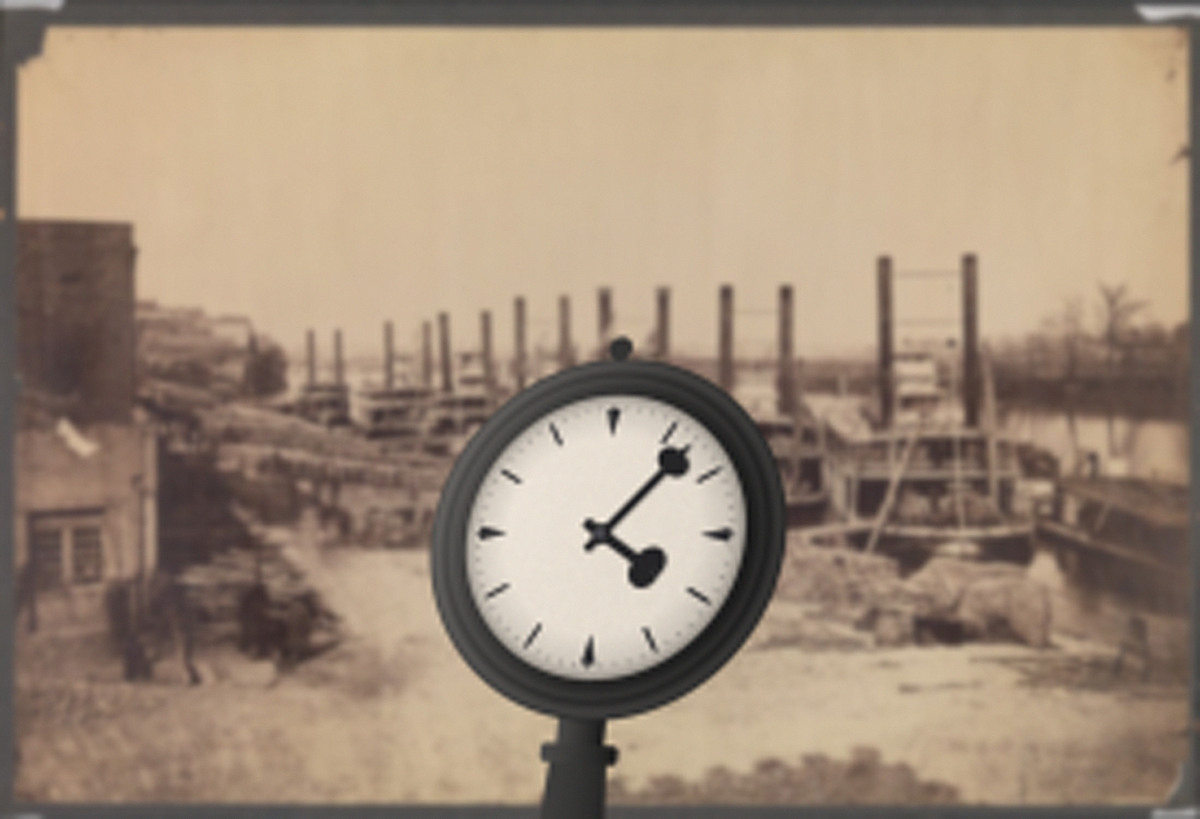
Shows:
4h07
